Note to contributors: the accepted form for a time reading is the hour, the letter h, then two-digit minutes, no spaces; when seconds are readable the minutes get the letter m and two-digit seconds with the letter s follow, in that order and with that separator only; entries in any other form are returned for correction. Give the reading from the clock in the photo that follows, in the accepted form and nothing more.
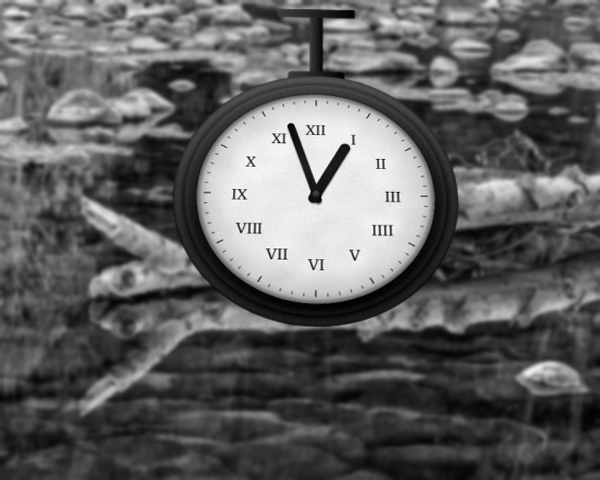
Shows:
12h57
